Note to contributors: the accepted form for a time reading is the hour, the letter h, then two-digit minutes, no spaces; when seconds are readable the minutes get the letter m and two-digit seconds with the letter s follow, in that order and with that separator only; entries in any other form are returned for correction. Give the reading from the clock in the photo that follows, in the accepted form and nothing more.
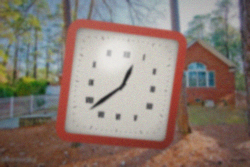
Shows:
12h38
